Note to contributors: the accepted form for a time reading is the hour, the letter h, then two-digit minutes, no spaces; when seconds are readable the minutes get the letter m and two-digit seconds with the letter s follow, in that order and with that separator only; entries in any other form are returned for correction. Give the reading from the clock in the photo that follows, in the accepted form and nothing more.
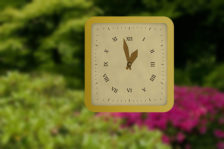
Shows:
12h58
